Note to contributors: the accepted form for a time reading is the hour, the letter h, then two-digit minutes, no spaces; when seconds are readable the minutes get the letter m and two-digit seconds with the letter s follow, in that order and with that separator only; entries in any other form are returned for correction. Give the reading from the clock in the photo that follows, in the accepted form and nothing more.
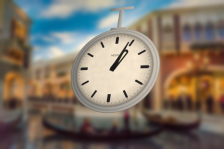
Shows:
1h04
